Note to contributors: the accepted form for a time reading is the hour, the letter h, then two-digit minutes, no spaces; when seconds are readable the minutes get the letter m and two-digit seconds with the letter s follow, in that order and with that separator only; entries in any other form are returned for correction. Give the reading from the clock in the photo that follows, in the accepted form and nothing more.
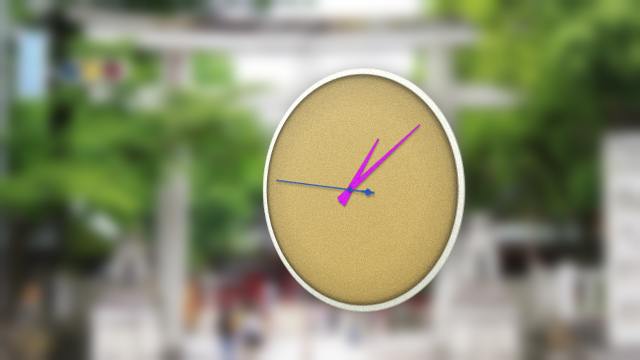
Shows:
1h08m46s
